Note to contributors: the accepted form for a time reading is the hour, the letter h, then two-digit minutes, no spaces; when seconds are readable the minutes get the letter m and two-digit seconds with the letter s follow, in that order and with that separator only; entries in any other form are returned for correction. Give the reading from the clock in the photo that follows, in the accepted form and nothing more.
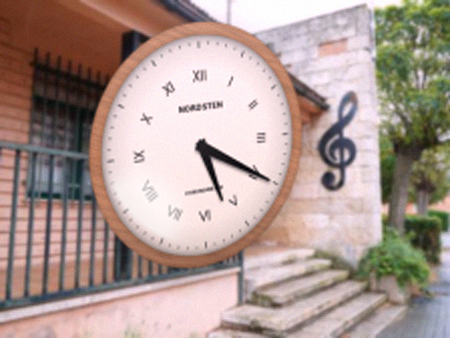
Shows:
5h20
